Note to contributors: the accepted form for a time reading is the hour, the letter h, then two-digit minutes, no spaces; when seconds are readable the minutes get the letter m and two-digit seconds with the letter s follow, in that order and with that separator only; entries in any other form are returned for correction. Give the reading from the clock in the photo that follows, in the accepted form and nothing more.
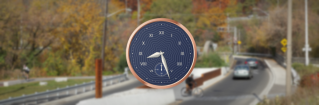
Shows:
8h27
